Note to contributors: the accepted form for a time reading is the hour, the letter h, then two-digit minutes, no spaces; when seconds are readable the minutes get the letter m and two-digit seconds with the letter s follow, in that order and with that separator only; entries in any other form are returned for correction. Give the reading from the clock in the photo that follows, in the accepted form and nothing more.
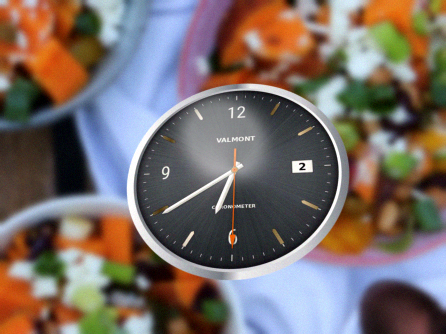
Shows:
6h39m30s
